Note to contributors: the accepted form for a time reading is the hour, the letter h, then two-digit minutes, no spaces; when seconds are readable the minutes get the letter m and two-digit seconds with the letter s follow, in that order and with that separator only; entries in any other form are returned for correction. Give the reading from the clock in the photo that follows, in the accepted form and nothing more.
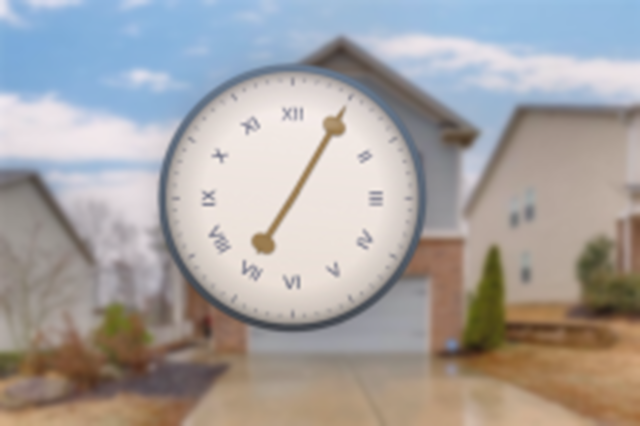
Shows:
7h05
